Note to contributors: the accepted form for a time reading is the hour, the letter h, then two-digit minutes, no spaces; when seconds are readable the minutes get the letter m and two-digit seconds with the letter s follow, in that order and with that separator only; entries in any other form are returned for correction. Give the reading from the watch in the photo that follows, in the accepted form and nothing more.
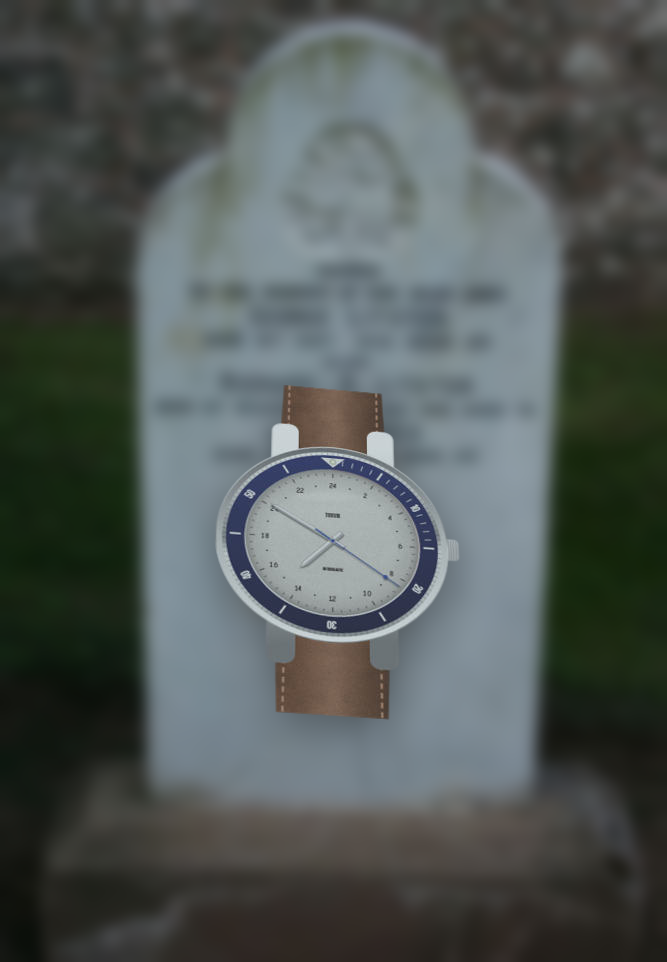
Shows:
14h50m21s
